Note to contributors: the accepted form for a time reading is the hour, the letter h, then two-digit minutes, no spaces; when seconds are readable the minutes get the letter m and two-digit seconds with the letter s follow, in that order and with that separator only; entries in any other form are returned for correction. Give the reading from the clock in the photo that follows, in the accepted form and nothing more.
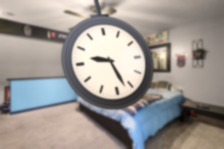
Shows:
9h27
